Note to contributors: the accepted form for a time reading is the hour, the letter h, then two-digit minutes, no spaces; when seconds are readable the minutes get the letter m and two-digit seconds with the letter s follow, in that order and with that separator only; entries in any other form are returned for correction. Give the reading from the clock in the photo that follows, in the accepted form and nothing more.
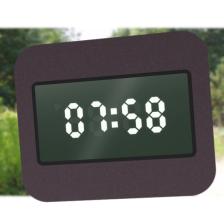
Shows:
7h58
